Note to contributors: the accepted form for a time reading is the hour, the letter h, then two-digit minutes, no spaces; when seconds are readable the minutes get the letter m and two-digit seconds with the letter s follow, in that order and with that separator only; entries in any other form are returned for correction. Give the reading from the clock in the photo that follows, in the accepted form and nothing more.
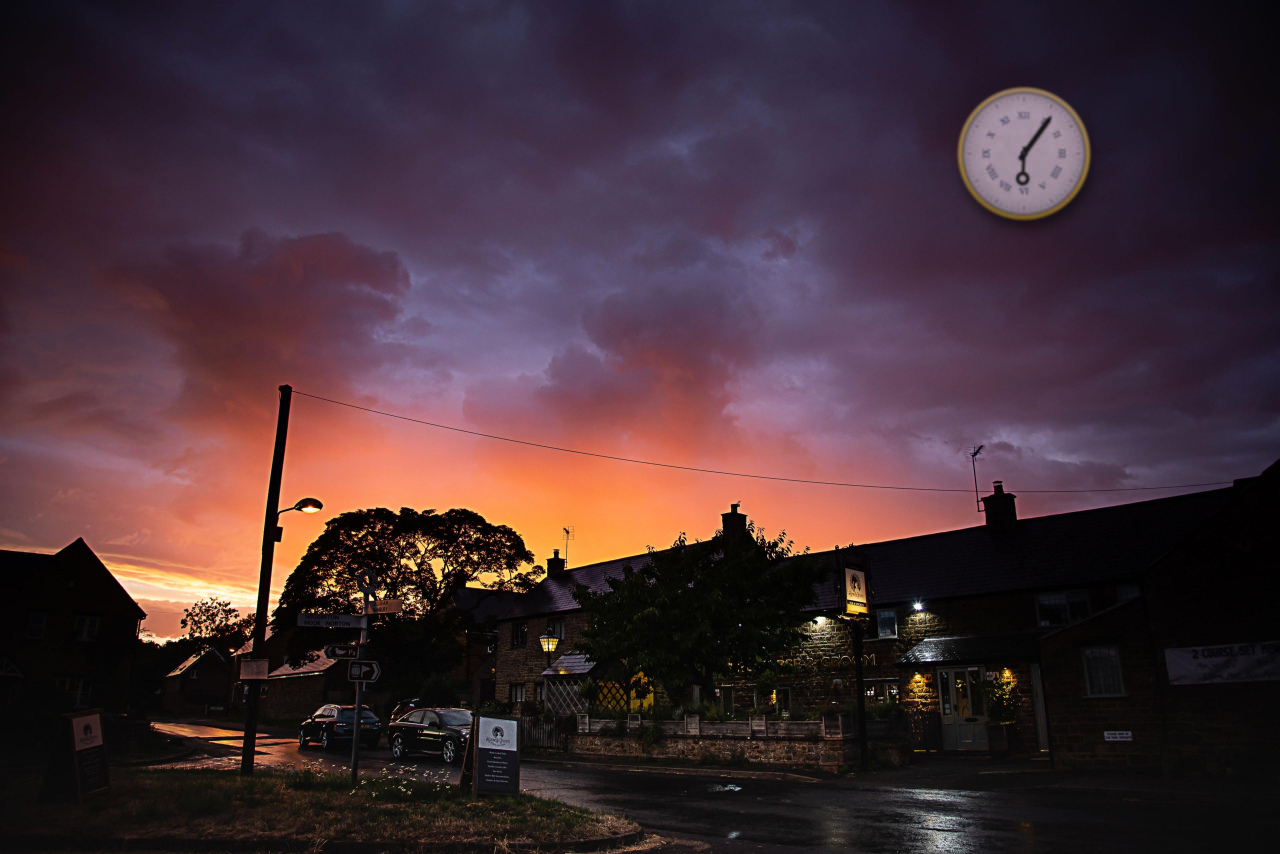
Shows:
6h06
